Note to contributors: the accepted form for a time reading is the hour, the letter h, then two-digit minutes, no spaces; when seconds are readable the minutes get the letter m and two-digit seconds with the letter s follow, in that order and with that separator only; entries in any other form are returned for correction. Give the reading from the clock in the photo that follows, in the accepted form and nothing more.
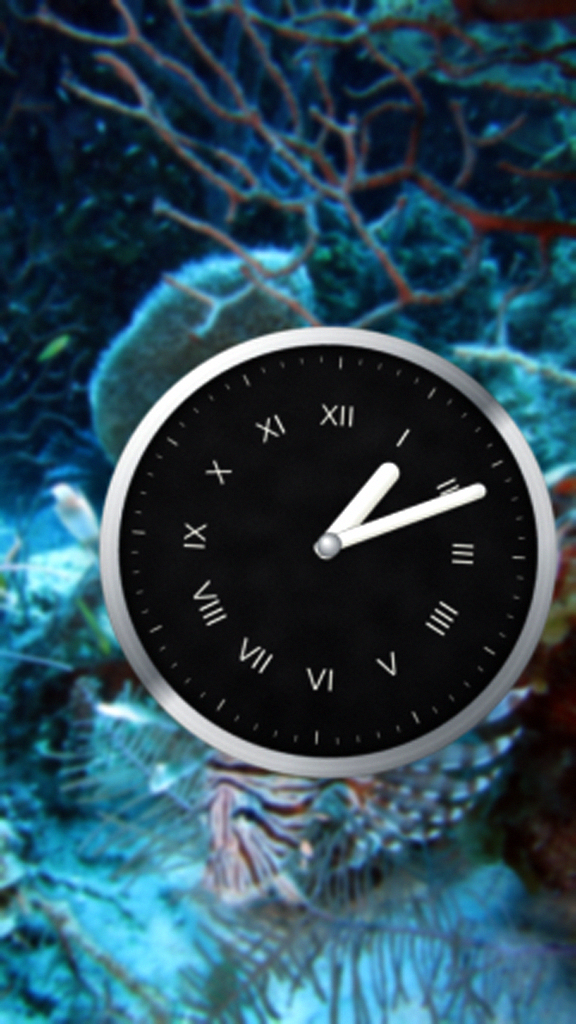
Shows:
1h11
